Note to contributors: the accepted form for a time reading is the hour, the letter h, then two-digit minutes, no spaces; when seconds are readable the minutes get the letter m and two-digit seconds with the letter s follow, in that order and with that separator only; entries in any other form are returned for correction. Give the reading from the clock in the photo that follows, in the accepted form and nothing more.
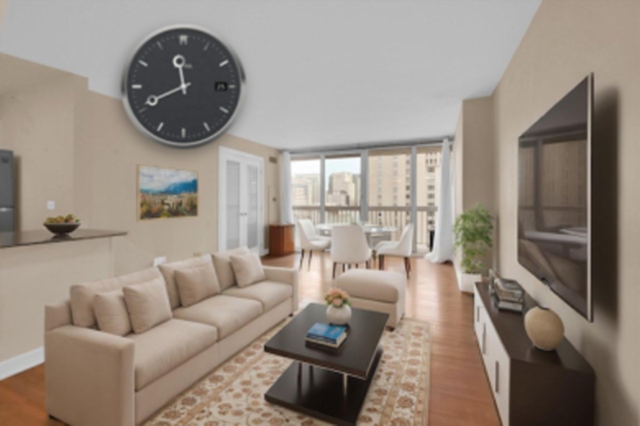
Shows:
11h41
